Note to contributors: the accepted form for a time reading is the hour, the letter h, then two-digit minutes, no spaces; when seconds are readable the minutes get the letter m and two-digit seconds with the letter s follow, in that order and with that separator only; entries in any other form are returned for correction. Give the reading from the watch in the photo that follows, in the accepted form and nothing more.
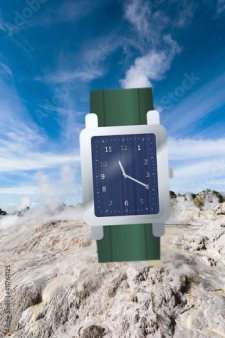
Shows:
11h20
